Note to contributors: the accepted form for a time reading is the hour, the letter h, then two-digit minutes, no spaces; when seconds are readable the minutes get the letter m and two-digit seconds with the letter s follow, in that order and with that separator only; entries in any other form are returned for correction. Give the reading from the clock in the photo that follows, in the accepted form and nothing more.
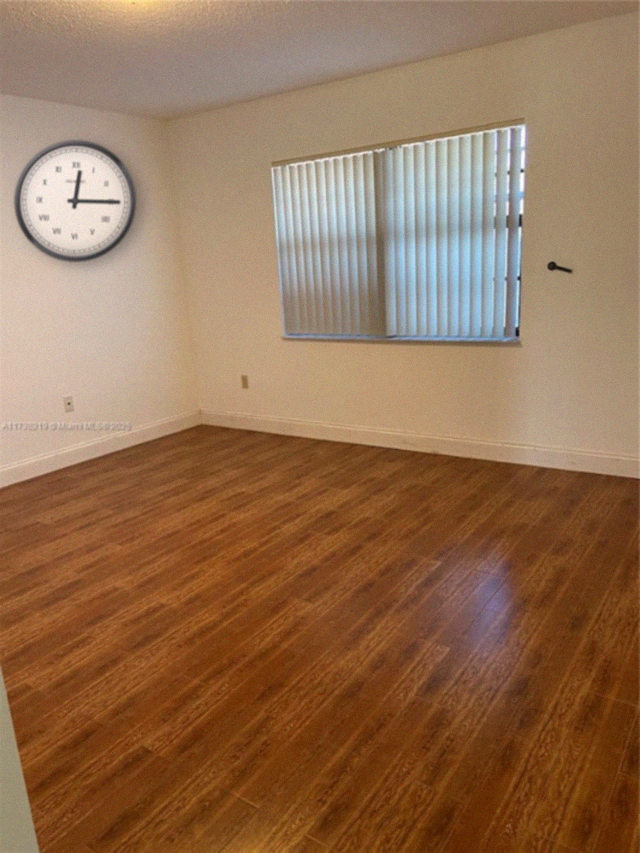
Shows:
12h15
